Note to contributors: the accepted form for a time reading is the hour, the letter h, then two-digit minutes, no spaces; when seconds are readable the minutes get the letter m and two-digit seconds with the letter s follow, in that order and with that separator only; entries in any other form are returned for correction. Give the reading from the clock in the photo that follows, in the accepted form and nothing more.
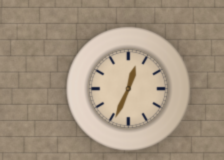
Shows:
12h34
